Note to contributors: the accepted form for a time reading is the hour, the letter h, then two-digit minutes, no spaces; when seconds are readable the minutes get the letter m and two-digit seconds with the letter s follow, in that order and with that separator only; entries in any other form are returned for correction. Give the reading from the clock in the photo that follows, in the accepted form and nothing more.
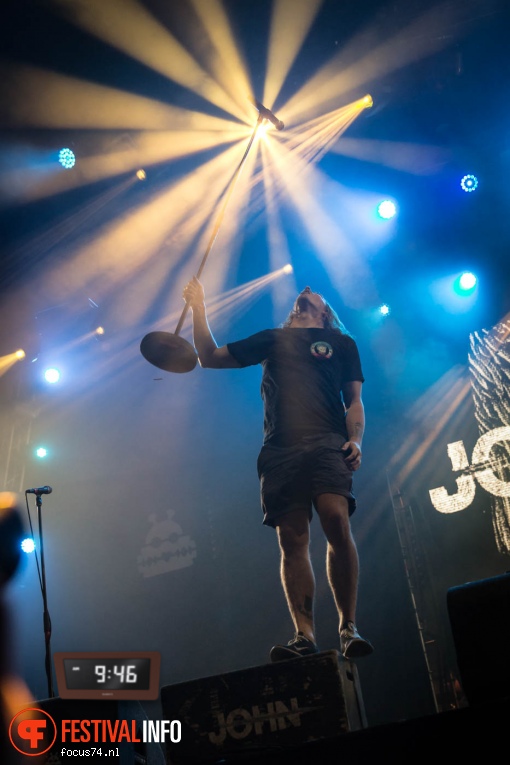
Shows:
9h46
